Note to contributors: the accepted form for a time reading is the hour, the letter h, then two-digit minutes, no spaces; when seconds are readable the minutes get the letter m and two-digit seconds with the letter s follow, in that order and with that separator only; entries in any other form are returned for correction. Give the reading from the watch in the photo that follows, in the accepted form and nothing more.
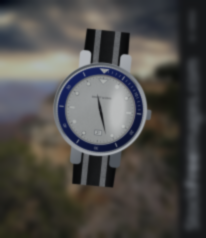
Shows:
11h27
